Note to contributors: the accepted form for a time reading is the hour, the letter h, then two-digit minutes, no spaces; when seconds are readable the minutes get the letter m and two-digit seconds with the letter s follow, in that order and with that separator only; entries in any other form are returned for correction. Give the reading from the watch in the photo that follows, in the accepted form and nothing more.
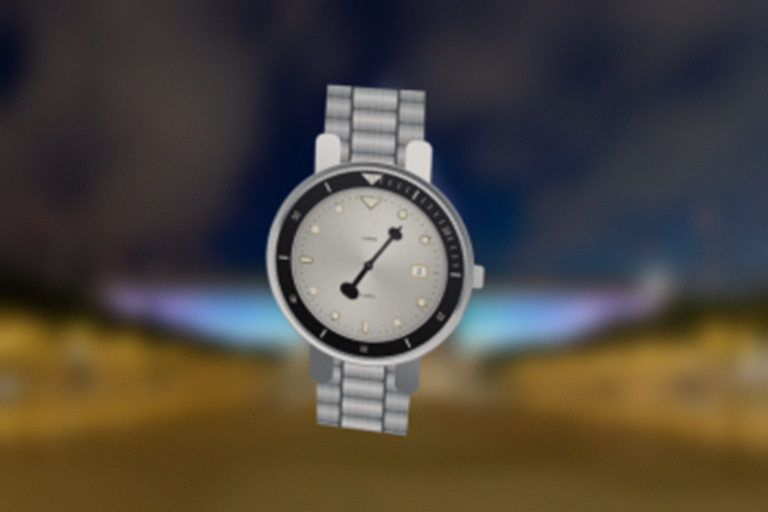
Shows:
7h06
